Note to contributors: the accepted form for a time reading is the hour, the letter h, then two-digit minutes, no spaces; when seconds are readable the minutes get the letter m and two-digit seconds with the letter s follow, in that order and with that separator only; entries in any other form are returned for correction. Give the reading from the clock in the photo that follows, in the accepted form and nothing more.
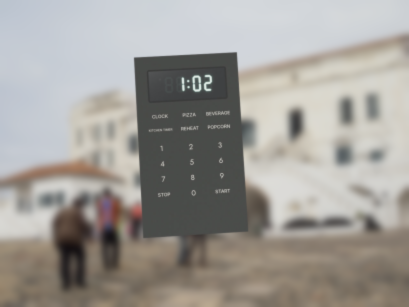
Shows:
1h02
